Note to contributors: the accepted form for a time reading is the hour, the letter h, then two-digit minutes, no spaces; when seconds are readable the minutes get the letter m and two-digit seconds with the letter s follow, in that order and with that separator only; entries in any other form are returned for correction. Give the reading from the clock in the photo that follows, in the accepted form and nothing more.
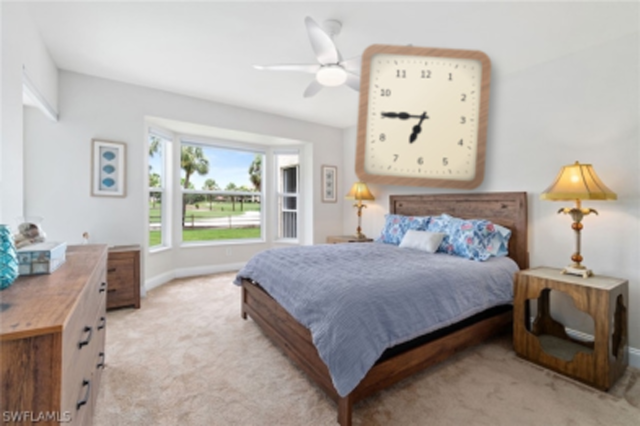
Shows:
6h45
